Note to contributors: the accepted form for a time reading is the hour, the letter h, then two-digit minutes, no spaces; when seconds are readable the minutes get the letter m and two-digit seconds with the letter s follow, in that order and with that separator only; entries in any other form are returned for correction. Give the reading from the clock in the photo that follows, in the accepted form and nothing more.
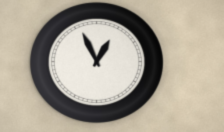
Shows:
12h56
